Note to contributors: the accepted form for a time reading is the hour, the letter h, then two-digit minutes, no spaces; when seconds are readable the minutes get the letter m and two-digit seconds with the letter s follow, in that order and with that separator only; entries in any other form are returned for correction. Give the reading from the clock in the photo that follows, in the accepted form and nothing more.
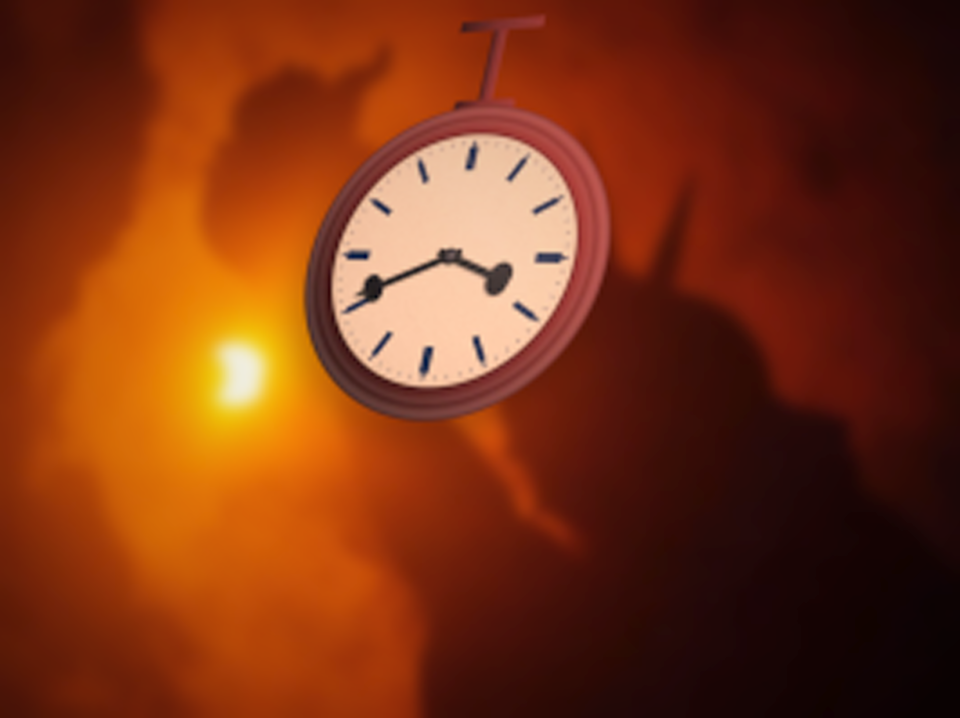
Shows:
3h41
